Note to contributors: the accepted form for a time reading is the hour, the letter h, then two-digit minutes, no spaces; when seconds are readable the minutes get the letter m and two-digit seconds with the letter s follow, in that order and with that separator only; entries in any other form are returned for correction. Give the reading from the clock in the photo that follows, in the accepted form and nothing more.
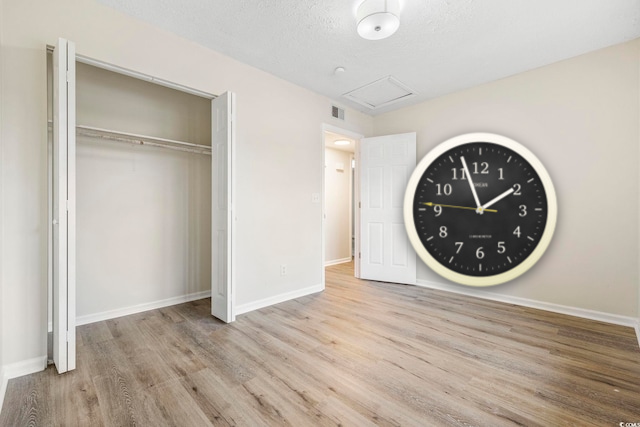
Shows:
1h56m46s
